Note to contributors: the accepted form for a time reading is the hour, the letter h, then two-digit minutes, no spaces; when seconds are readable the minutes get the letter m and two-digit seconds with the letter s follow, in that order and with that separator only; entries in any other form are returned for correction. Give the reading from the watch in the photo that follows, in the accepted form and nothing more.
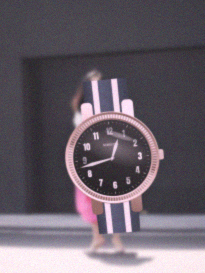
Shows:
12h43
